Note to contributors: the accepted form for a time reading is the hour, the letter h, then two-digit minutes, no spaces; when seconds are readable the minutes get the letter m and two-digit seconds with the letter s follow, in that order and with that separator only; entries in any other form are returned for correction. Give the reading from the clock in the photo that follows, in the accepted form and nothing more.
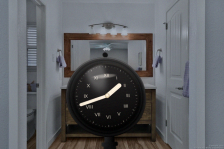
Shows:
1h42
